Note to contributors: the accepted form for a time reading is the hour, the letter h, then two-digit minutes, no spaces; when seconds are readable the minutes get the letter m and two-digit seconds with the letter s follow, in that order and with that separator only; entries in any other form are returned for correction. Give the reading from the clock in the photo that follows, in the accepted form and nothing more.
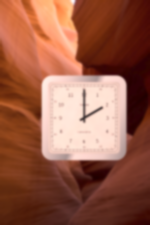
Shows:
2h00
